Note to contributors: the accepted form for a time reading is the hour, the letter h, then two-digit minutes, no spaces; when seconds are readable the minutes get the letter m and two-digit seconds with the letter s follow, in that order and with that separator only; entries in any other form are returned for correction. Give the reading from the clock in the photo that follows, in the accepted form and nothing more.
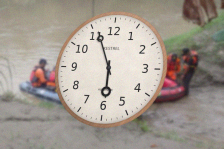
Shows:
5h56
